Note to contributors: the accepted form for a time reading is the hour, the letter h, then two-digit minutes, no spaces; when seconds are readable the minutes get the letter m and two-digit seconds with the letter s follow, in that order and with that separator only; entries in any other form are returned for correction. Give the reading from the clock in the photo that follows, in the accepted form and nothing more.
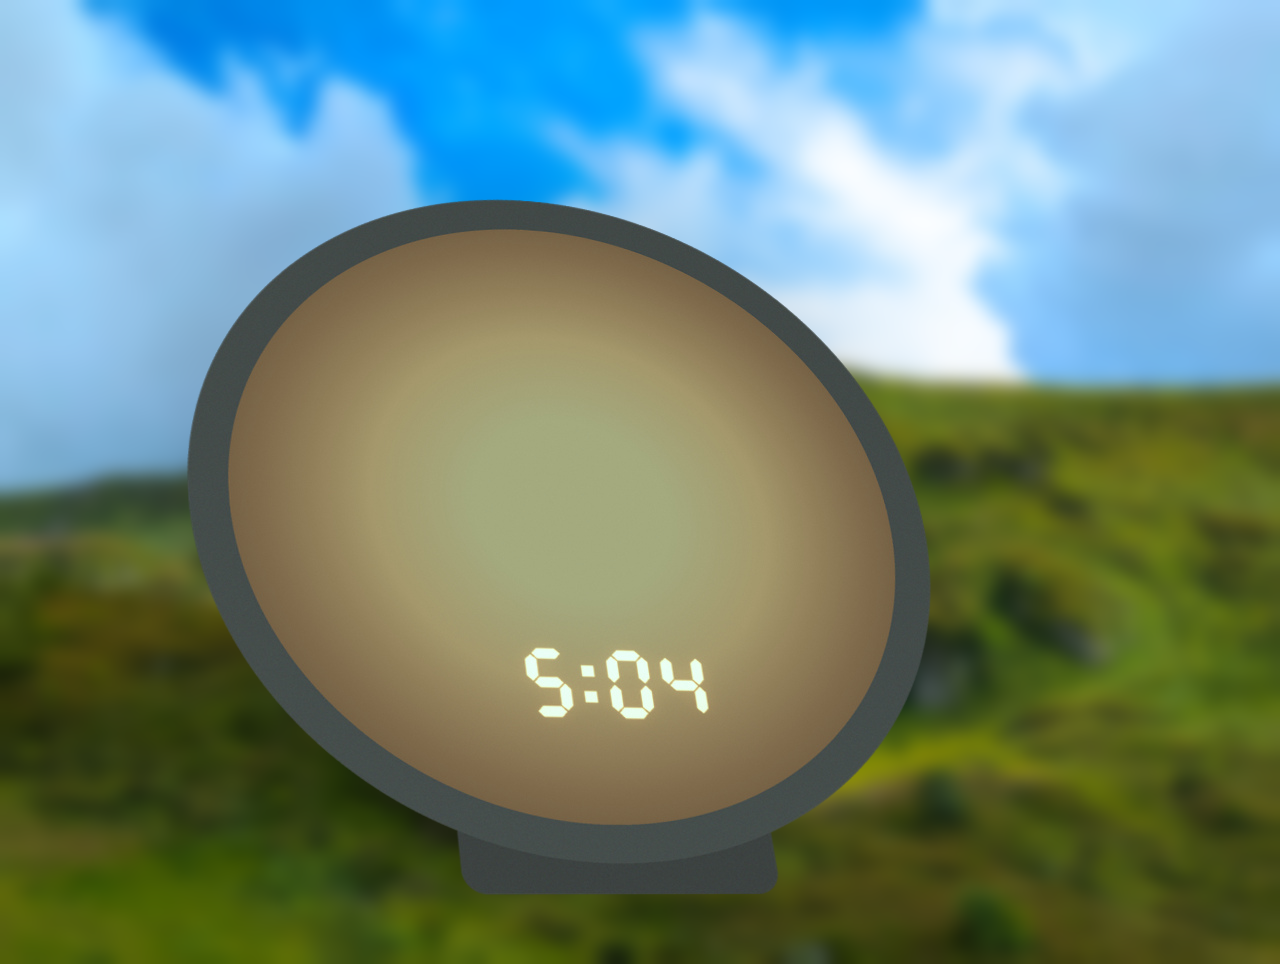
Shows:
5h04
